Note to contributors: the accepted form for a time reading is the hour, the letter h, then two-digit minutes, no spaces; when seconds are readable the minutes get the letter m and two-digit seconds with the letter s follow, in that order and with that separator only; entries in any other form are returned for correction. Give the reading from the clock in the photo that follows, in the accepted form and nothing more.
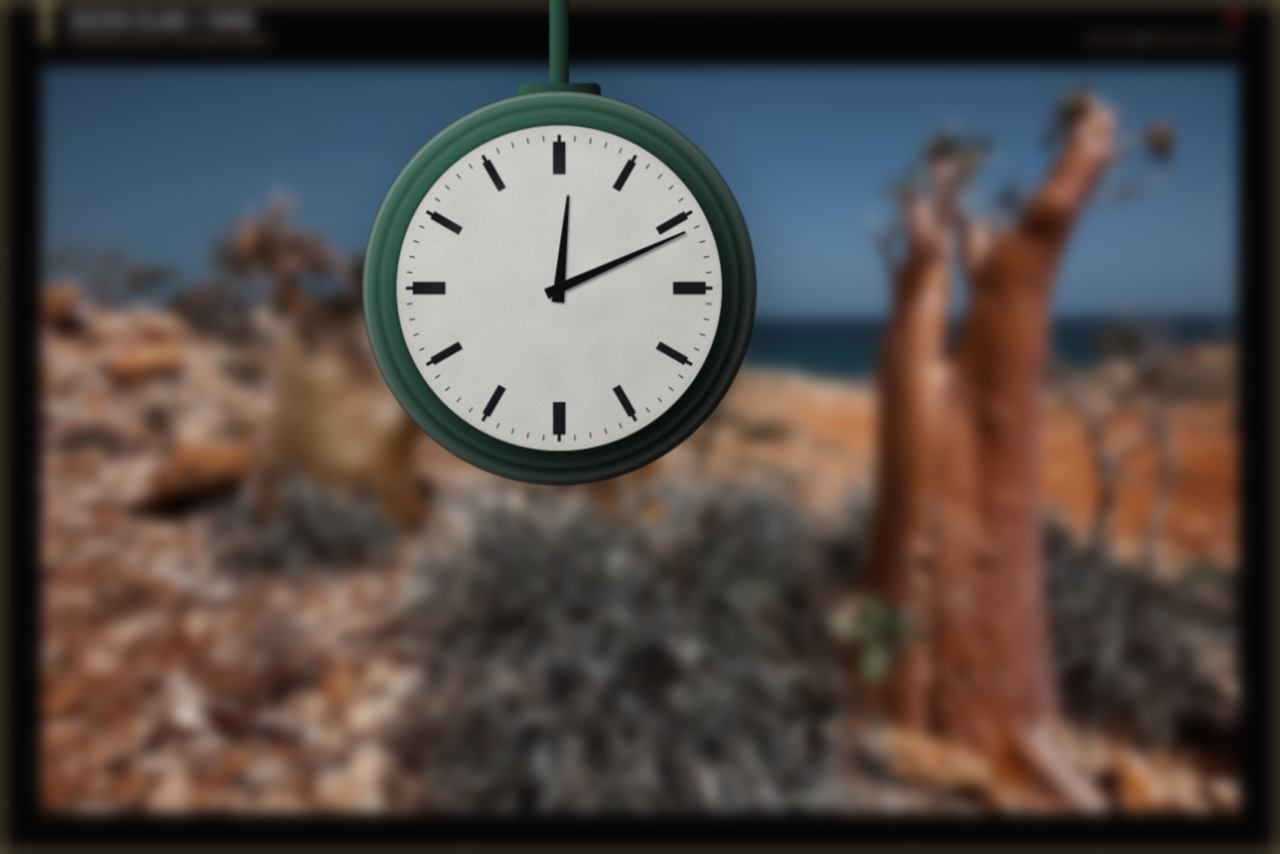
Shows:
12h11
